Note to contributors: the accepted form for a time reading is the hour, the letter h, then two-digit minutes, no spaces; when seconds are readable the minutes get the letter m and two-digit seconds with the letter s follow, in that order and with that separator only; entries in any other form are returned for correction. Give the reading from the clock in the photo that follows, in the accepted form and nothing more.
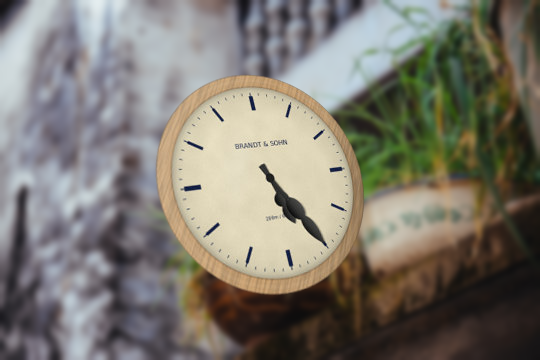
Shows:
5h25
